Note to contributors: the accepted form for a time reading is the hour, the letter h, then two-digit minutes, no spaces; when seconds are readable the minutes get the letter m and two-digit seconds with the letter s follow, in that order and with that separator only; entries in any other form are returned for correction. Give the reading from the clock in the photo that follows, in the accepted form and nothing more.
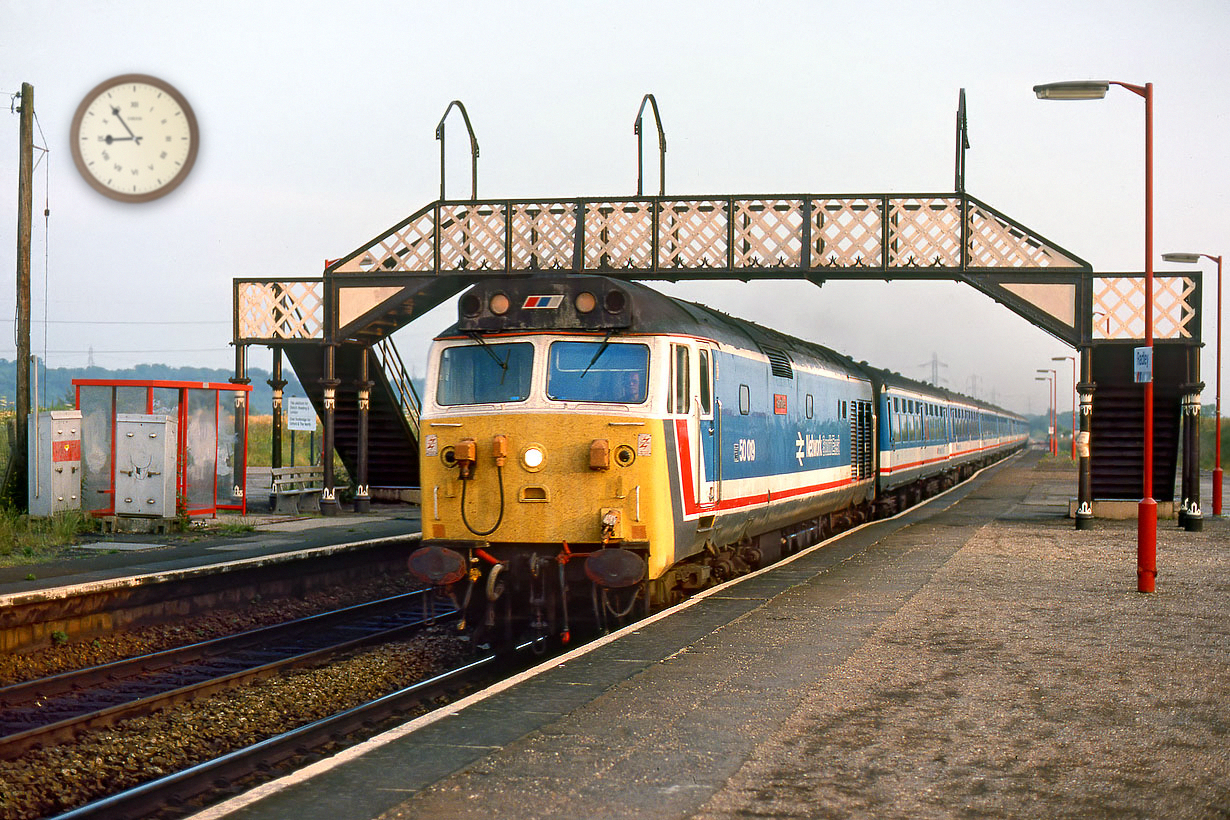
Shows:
8h54
